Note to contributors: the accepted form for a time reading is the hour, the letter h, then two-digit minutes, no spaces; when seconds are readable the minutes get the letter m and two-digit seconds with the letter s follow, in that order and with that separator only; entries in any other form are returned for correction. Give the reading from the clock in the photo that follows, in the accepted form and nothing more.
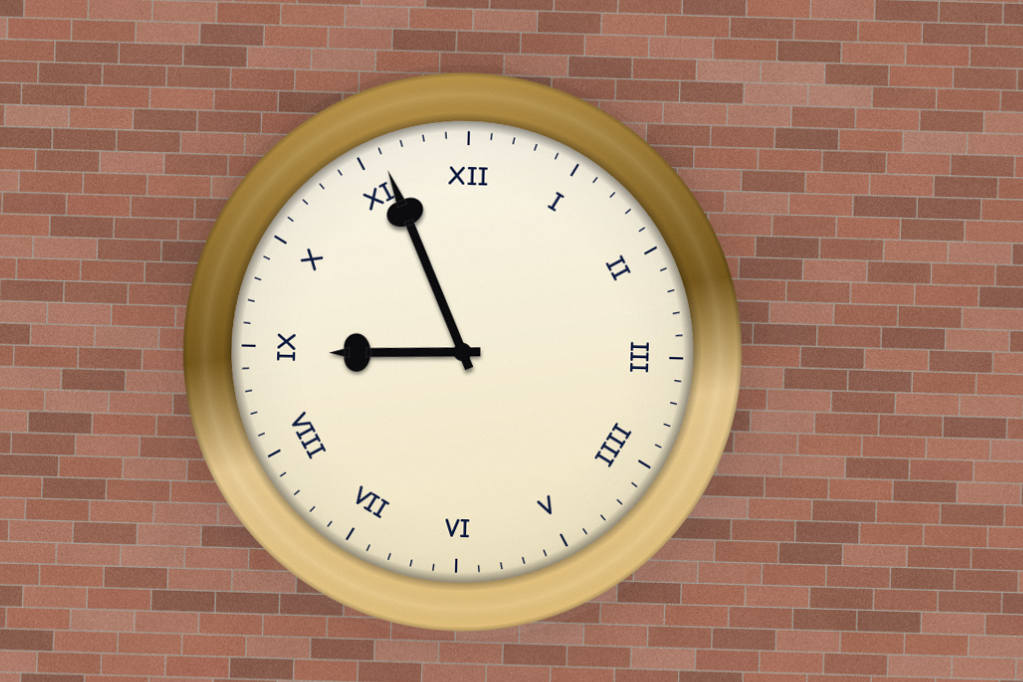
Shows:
8h56
